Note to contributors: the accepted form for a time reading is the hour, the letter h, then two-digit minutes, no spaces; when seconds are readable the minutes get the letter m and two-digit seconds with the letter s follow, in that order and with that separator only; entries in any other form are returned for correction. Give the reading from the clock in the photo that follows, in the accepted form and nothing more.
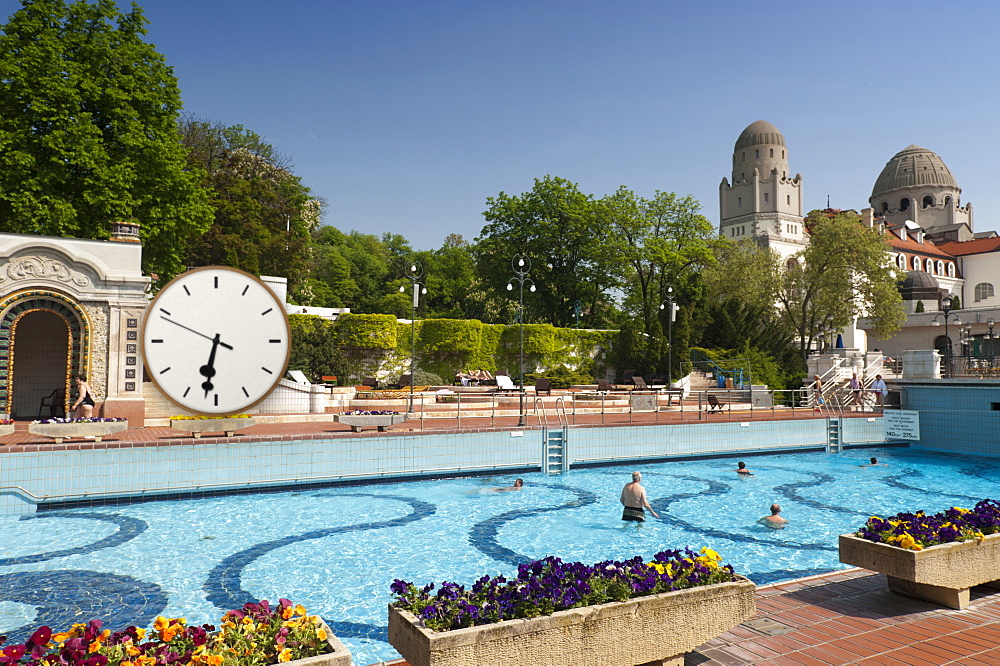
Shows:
6h31m49s
